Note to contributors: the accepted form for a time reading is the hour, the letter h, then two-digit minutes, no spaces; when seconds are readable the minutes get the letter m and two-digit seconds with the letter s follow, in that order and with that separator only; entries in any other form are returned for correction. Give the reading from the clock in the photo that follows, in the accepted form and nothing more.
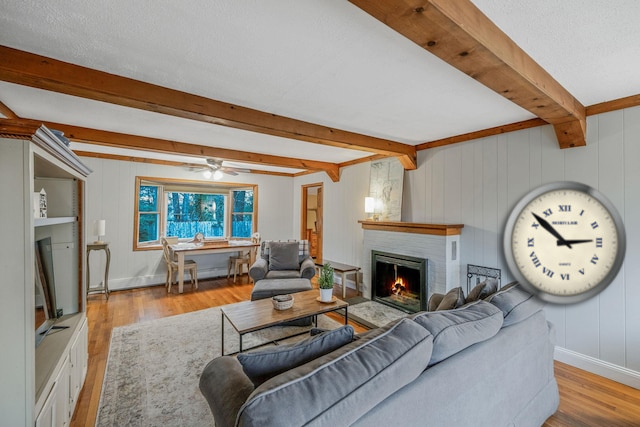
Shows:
2h52
